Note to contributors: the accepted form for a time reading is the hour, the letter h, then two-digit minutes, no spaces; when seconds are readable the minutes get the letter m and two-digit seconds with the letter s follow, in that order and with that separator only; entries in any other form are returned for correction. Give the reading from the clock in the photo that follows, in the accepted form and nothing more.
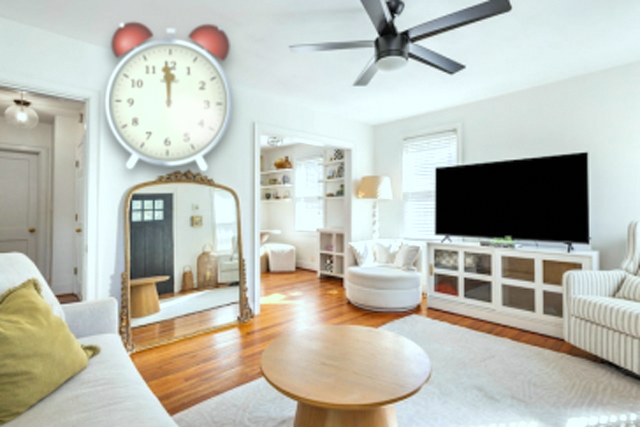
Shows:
11h59
